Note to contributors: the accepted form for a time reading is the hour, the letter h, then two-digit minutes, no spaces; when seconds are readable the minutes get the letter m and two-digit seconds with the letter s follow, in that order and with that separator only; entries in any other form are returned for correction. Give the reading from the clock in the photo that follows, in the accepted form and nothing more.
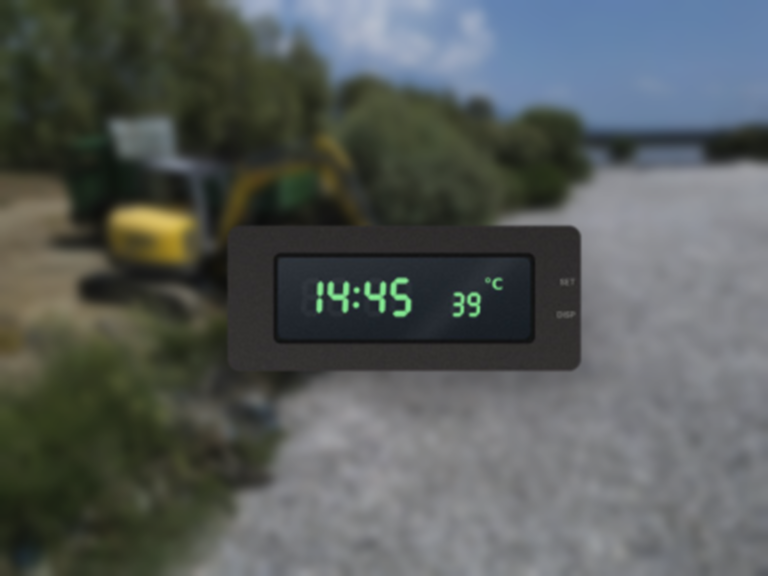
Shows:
14h45
